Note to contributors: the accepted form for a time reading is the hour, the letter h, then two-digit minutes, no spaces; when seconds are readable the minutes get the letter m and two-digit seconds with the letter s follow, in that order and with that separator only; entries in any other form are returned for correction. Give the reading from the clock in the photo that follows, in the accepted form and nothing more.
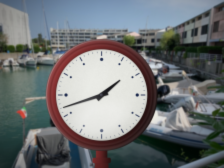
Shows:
1h42
